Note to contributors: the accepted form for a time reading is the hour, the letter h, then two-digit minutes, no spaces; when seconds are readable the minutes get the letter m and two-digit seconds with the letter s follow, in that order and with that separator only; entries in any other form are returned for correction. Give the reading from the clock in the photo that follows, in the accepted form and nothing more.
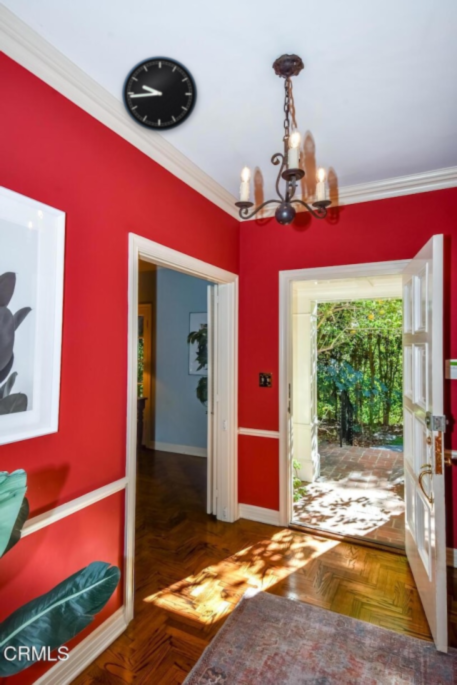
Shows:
9h44
